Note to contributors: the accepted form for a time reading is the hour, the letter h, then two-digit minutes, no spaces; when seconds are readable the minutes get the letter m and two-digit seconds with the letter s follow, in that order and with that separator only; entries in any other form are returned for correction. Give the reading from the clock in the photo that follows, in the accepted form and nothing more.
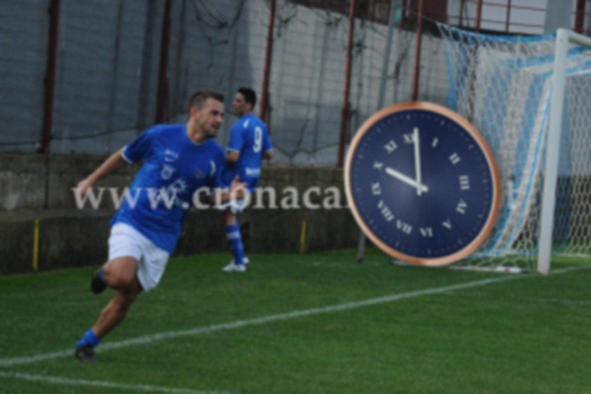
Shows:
10h01
